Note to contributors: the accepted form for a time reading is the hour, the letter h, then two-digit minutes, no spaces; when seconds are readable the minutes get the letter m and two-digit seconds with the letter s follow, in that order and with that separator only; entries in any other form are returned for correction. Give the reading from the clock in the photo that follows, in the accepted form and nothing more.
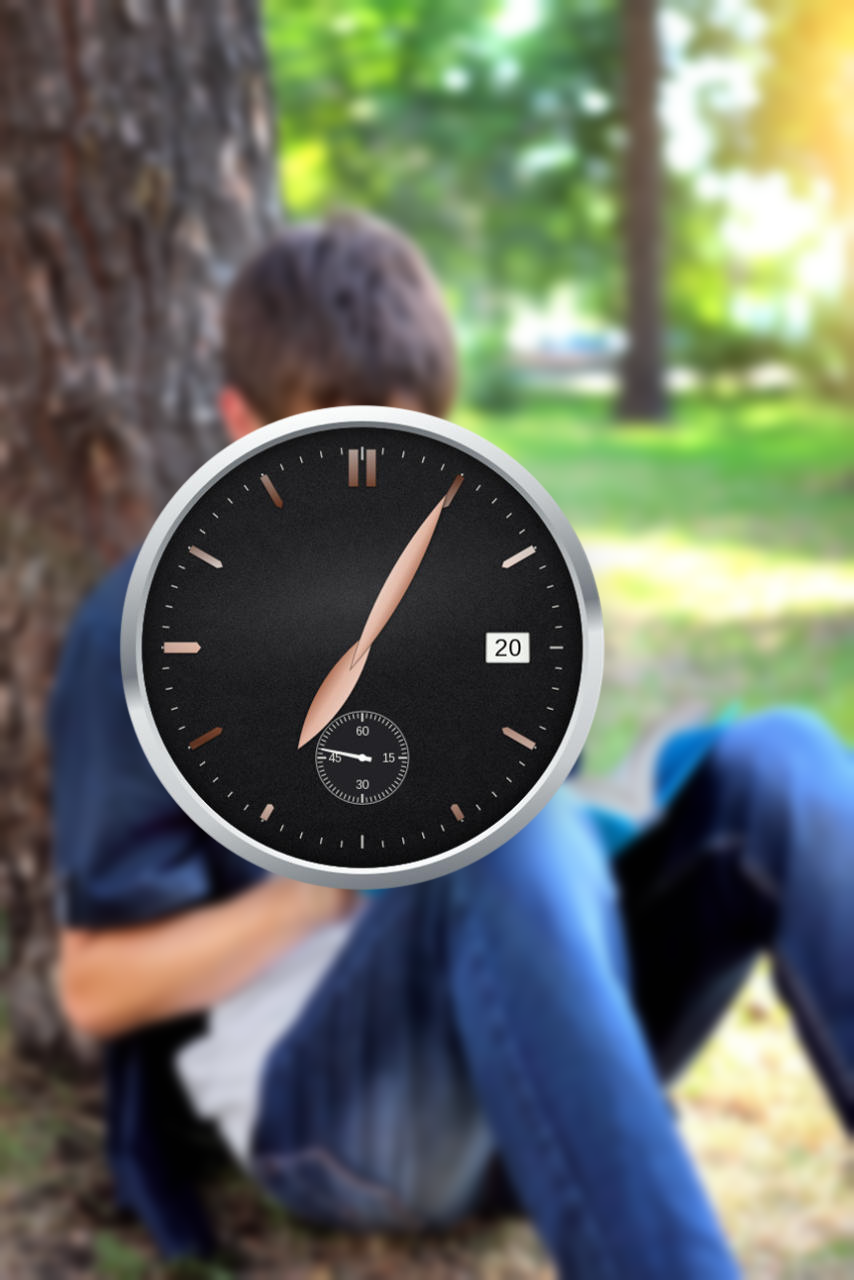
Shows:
7h04m47s
